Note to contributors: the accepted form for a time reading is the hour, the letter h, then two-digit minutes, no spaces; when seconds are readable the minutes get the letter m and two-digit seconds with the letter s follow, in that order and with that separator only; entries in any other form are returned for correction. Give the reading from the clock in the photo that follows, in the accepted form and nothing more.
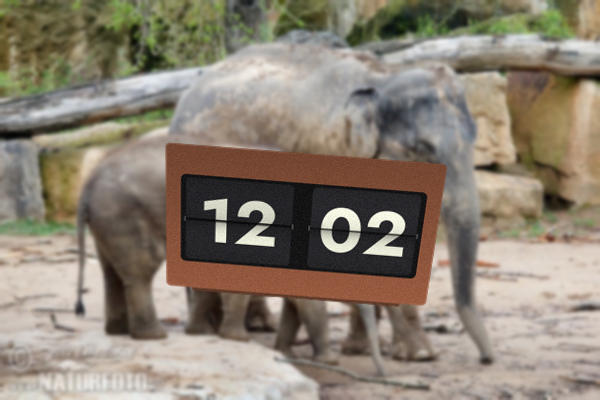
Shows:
12h02
